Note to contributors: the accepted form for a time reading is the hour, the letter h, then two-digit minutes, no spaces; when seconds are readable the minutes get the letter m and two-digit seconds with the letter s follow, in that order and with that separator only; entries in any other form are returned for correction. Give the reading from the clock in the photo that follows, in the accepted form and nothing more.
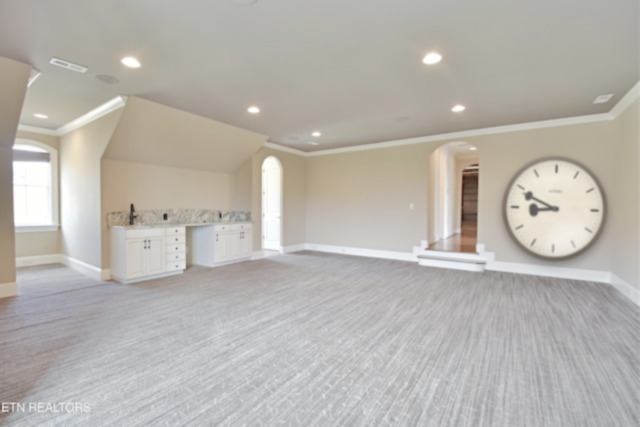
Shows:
8h49
